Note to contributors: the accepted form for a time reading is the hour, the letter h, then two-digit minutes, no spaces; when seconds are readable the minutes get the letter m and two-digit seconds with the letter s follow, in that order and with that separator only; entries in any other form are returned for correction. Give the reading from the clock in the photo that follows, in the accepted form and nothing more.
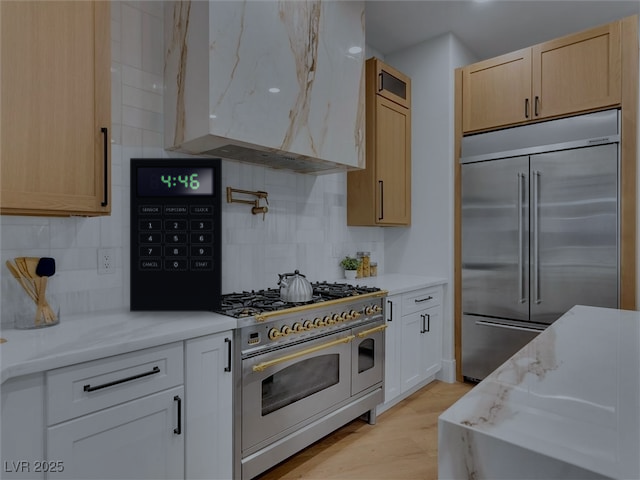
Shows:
4h46
